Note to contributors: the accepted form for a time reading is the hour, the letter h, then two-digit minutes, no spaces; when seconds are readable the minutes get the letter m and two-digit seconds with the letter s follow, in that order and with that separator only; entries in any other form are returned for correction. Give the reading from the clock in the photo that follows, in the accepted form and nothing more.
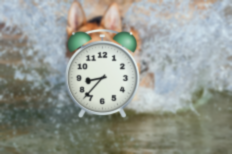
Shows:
8h37
